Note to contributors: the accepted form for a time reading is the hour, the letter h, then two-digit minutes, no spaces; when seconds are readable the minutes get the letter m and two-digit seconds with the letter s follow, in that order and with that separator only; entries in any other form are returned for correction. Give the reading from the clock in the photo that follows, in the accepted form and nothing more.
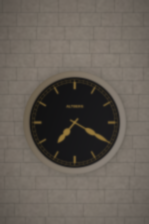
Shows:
7h20
